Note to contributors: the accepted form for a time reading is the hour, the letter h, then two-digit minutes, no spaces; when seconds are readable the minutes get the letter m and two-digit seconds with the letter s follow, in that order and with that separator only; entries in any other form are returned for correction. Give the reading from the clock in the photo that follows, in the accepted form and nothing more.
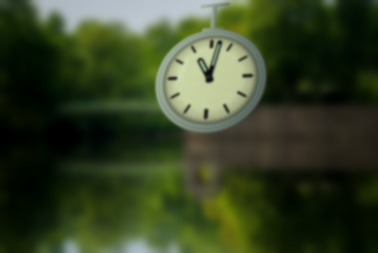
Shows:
11h02
